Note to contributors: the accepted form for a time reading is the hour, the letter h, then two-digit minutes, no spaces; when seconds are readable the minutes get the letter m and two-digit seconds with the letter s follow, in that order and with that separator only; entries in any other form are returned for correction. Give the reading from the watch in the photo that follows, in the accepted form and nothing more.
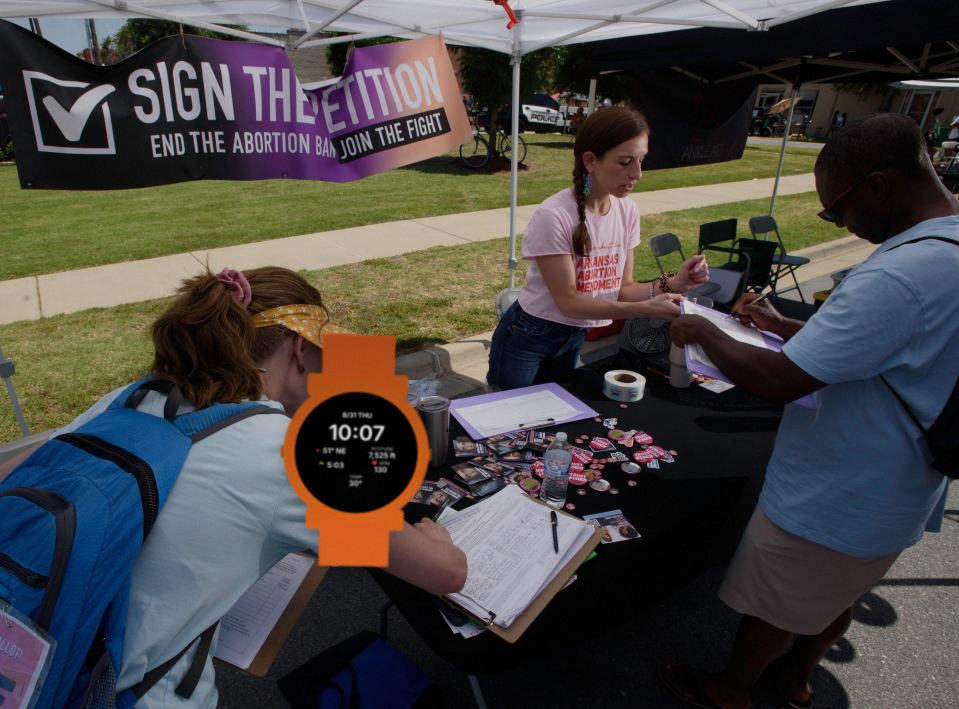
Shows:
10h07
